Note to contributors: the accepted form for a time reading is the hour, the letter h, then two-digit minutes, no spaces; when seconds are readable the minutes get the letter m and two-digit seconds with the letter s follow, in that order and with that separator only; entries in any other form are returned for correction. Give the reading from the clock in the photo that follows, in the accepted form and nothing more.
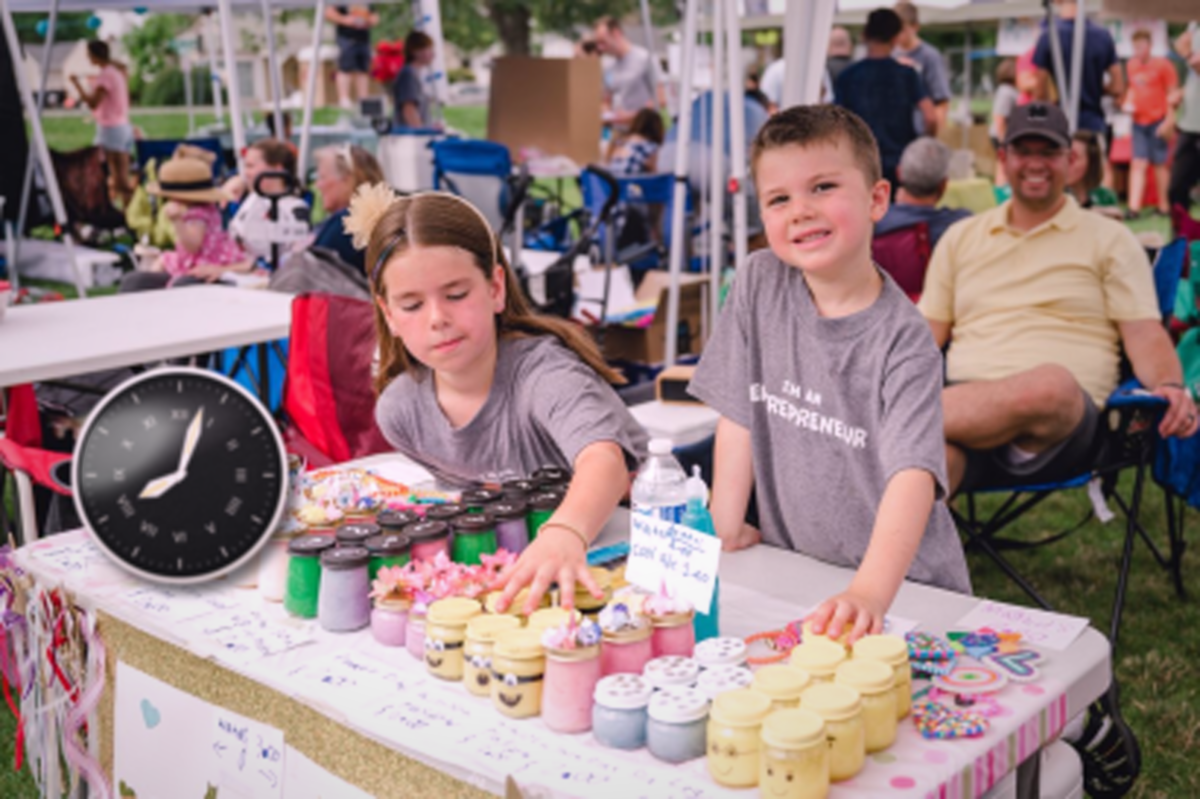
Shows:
8h03
